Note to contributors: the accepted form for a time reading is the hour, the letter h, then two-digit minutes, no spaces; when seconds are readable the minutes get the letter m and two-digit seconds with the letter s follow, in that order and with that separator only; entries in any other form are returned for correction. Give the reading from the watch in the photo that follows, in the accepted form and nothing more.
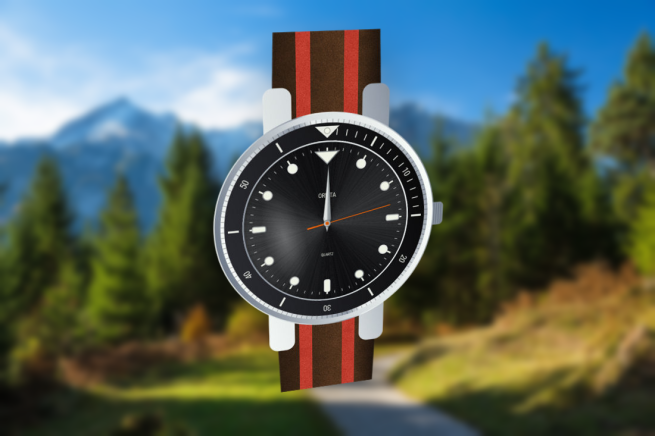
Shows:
12h00m13s
